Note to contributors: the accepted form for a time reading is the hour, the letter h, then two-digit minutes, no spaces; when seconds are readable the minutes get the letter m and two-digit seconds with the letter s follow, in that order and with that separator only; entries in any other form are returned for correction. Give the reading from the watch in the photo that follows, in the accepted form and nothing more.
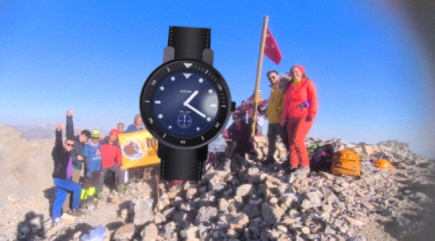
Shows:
1h20
